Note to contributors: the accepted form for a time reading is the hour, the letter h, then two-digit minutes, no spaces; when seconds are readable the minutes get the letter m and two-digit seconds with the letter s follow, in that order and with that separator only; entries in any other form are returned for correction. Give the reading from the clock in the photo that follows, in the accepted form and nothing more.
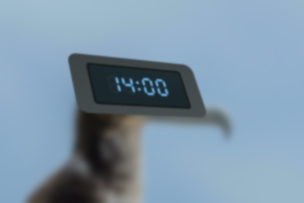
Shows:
14h00
